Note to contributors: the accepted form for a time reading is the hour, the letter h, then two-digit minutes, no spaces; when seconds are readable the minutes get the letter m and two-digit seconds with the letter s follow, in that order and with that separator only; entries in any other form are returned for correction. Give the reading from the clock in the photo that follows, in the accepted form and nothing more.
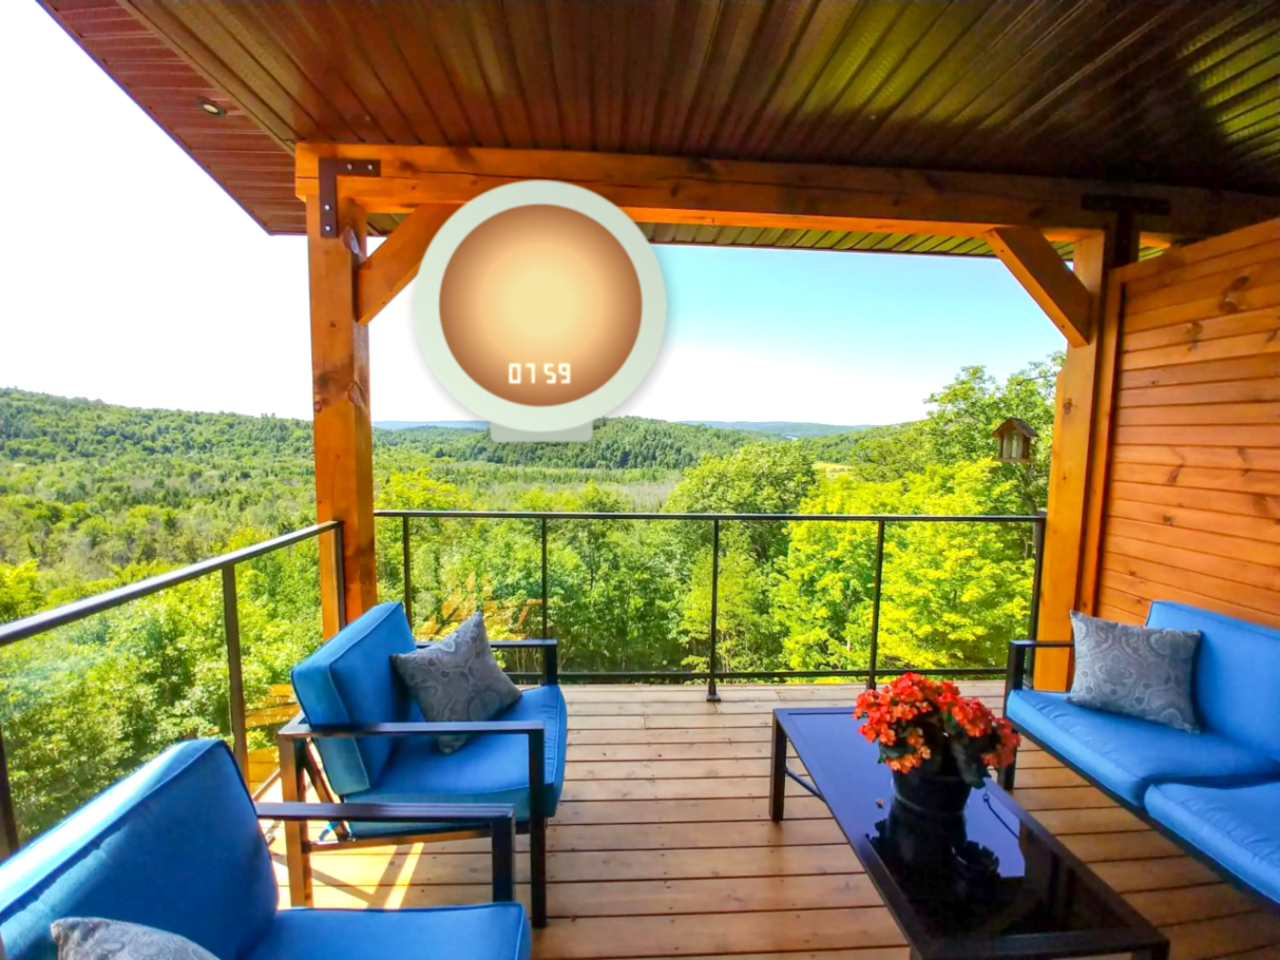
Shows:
7h59
